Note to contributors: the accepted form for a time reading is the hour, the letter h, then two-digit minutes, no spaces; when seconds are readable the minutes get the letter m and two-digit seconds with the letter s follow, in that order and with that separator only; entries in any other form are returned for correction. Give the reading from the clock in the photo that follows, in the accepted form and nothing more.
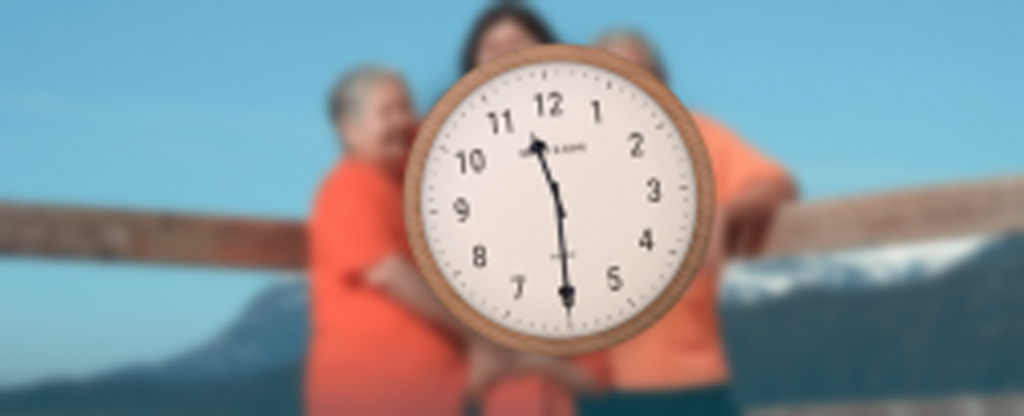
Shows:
11h30
